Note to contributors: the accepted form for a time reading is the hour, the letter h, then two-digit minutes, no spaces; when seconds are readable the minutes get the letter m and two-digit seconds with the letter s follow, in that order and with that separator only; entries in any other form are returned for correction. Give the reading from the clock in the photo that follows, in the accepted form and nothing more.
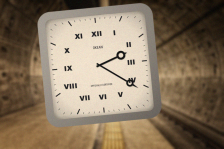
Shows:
2h21
